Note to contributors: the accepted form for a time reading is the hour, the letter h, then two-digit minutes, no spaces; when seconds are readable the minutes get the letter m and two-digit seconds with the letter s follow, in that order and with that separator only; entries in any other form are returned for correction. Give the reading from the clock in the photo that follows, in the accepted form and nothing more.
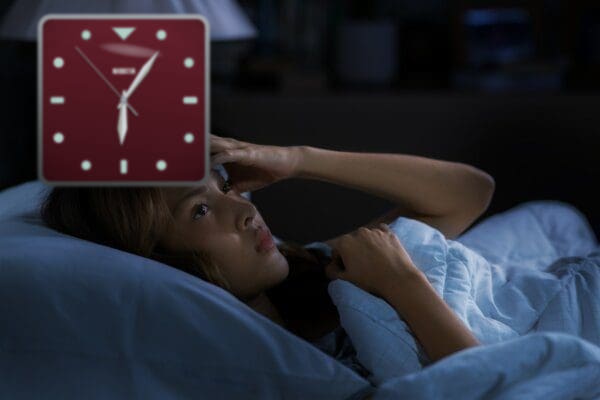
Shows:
6h05m53s
